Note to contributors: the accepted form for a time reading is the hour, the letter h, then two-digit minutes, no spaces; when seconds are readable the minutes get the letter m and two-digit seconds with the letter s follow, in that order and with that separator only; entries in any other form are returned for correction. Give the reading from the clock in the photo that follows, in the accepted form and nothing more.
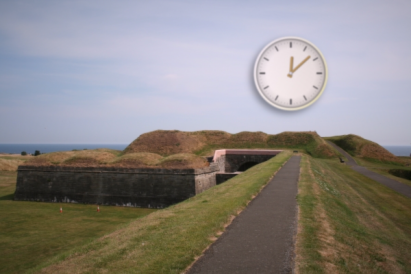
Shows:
12h08
